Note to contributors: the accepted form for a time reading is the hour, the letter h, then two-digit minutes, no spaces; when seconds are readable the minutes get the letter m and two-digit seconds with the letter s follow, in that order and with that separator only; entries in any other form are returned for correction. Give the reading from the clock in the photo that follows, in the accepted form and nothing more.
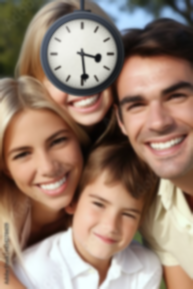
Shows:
3h29
